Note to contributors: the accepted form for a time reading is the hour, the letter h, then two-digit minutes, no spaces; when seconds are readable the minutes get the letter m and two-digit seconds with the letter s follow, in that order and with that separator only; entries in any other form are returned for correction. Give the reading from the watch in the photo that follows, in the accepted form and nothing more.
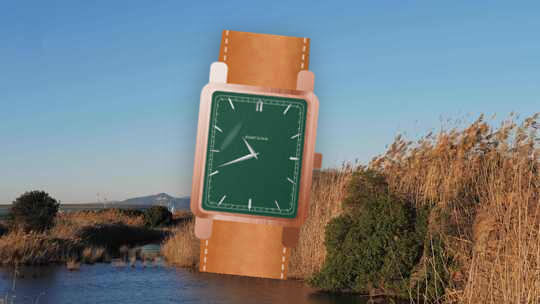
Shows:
10h41
